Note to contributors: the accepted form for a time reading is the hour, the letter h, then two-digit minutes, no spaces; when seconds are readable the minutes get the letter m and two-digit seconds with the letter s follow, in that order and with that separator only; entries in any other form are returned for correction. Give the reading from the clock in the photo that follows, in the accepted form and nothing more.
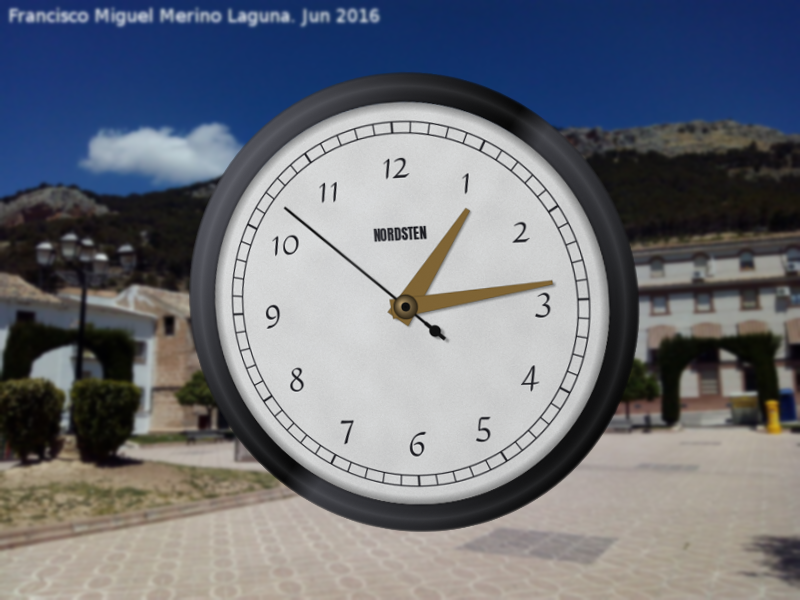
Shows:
1h13m52s
